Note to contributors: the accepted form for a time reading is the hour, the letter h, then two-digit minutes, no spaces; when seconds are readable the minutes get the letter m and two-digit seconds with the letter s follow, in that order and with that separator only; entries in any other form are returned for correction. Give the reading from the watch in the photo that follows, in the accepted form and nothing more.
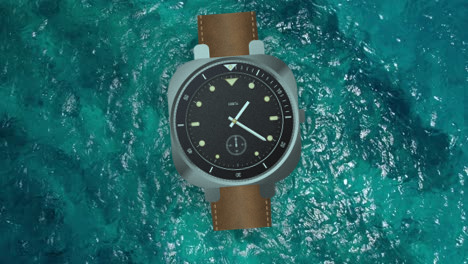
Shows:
1h21
